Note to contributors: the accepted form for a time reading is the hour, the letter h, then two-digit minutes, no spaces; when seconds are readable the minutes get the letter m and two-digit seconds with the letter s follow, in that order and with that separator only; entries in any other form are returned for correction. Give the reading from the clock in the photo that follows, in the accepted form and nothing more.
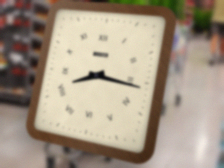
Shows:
8h16
